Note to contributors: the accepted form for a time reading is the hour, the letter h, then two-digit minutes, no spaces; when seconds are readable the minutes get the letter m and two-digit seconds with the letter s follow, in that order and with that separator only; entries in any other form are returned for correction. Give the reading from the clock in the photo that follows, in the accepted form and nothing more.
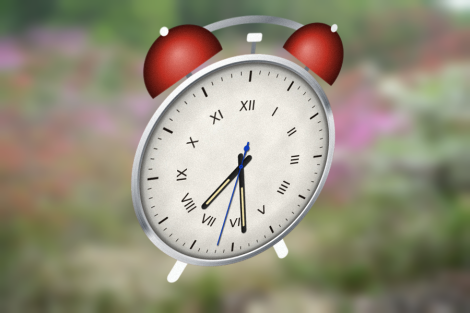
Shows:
7h28m32s
